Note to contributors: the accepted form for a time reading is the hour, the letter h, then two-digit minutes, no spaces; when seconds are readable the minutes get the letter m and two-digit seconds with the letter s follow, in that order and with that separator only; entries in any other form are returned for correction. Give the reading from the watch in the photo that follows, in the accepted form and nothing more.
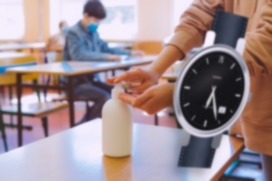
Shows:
6h26
